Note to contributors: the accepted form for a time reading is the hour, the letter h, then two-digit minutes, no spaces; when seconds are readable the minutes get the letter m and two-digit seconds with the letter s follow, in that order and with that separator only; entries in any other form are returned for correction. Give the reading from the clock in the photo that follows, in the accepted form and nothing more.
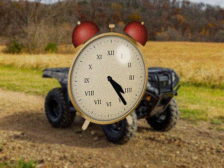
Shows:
4h24
